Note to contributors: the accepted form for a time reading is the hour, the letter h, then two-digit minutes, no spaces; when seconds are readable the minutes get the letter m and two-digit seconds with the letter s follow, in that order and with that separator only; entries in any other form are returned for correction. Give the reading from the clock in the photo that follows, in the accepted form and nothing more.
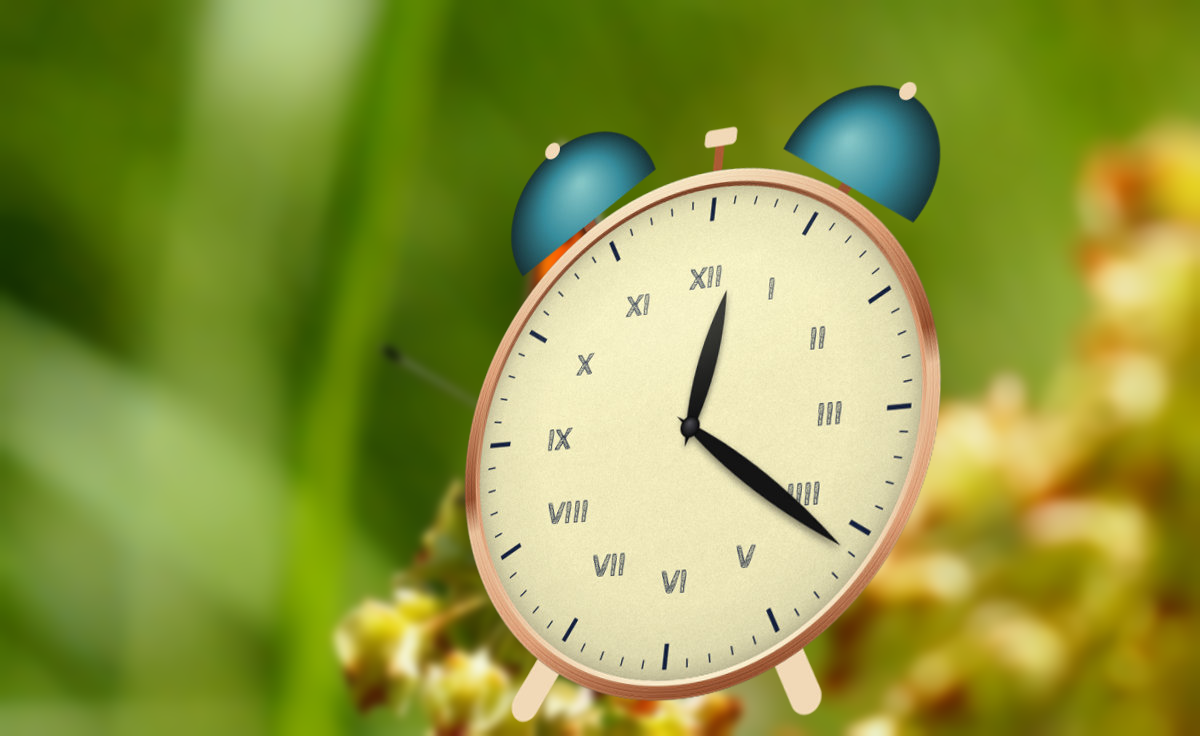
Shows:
12h21
